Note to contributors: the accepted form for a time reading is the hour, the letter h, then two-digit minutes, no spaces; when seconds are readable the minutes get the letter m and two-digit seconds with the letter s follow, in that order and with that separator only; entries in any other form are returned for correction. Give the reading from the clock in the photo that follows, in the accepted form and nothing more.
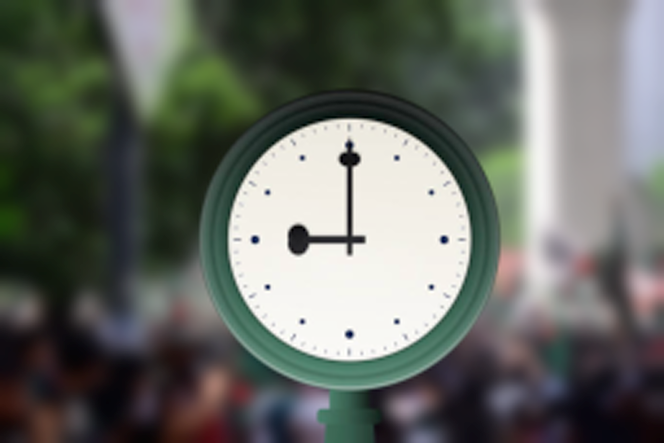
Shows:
9h00
